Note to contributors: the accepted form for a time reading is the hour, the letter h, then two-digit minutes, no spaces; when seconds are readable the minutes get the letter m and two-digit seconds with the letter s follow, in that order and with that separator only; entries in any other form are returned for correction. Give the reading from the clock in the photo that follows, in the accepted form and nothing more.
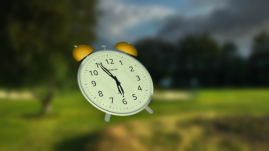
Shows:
5h55
